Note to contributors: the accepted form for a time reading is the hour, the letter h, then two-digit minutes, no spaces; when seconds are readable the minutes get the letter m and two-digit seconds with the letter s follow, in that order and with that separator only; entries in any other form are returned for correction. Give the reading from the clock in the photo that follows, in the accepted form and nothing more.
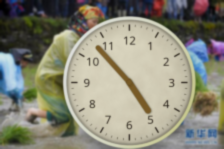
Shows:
4h53
